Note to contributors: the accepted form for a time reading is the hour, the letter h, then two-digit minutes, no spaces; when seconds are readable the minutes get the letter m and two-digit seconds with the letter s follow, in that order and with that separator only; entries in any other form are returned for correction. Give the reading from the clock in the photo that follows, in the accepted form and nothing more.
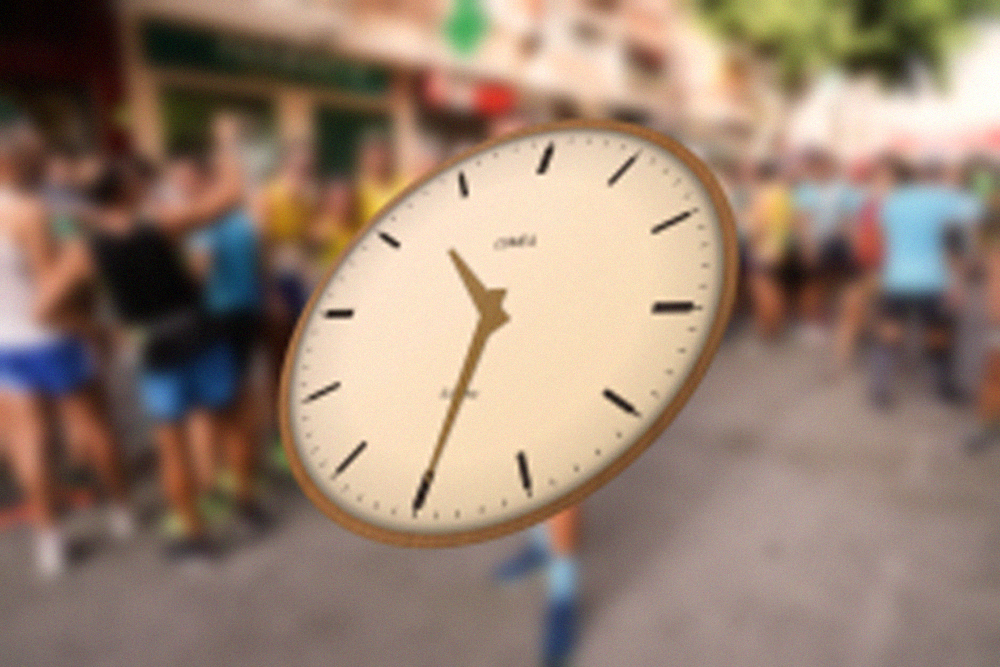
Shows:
10h30
